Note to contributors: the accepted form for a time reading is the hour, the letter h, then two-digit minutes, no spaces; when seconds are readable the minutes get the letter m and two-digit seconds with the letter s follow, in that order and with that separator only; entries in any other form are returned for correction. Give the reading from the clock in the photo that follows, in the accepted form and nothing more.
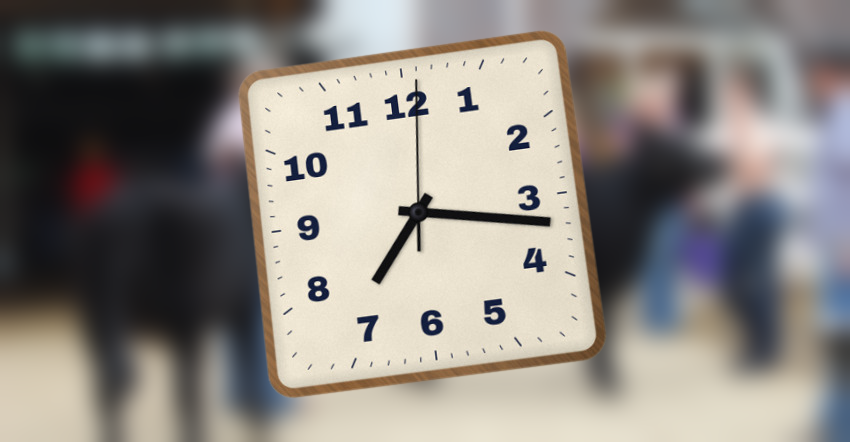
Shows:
7h17m01s
